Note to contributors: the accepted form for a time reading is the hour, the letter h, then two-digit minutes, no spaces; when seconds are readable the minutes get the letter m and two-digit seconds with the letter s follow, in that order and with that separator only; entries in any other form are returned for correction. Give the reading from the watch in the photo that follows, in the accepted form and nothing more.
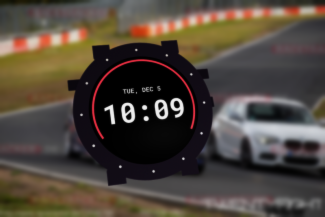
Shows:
10h09
